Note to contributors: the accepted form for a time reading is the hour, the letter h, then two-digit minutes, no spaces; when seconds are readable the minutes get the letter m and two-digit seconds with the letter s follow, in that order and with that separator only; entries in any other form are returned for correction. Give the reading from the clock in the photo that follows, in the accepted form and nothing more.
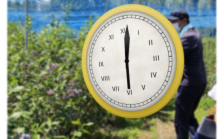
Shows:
6h01
